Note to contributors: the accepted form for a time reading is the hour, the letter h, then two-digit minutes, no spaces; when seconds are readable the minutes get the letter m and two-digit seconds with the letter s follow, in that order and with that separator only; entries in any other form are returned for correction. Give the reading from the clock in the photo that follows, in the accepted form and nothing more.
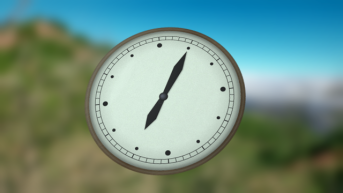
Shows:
7h05
